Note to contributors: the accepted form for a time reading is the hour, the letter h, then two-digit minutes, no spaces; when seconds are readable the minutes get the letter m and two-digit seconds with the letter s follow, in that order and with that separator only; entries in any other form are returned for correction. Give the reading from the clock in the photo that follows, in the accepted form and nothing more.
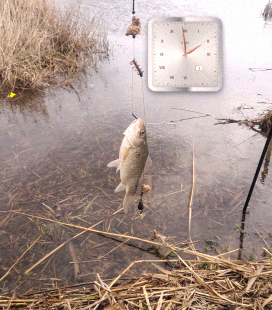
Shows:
1h59
